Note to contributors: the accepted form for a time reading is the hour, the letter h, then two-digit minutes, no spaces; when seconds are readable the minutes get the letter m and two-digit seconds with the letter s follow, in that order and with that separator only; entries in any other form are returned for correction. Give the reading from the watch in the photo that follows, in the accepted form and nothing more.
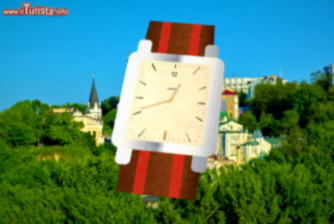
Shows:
12h41
